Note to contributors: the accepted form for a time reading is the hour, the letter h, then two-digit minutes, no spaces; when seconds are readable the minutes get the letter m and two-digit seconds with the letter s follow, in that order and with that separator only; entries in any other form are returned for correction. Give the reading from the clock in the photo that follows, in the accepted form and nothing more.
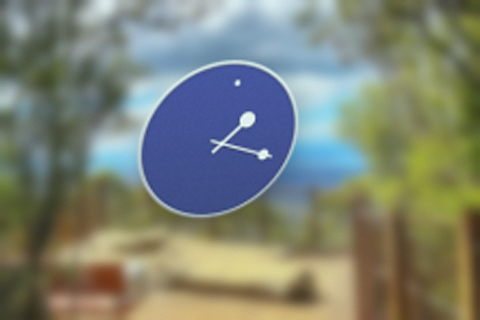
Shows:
1h17
